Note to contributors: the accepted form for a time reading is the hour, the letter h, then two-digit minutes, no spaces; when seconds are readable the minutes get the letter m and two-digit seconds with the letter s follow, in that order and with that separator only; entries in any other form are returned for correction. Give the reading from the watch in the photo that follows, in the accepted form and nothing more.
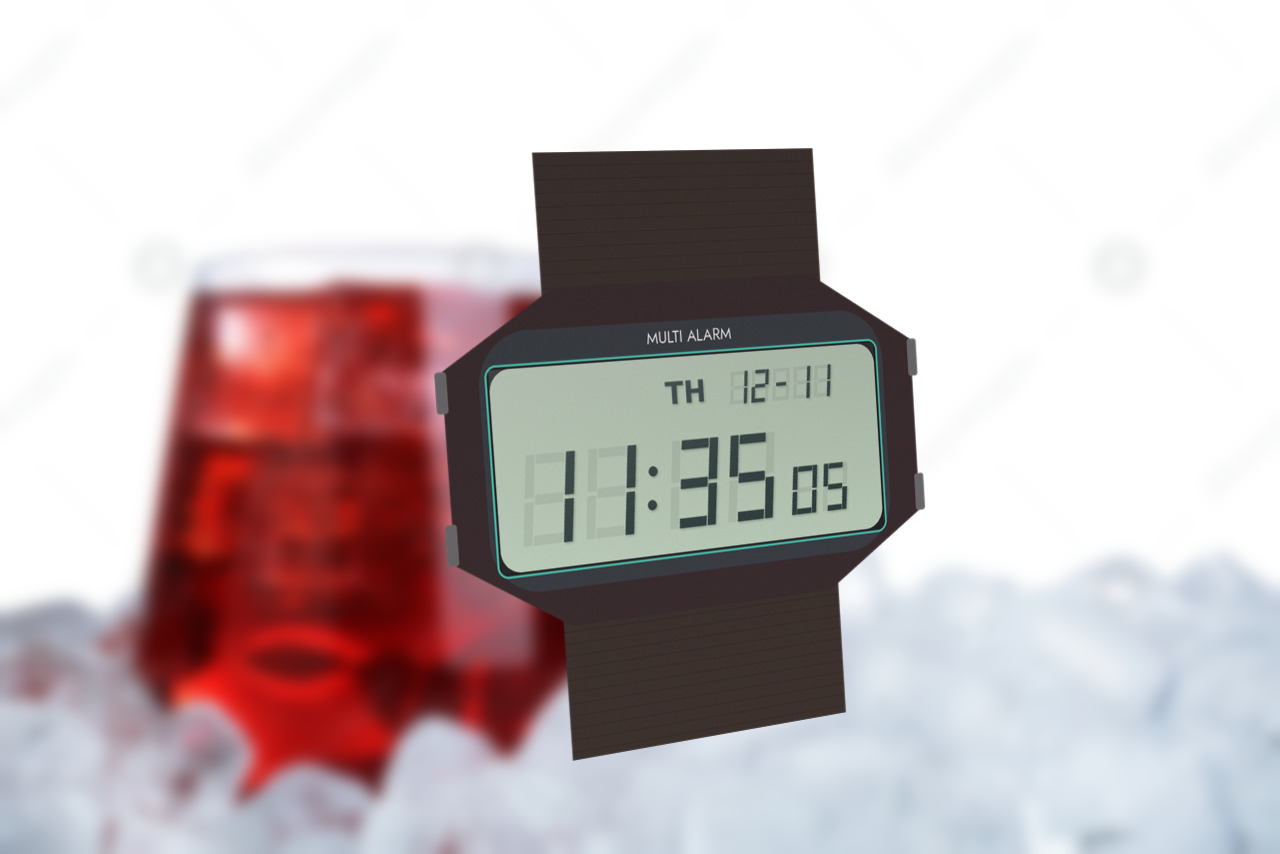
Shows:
11h35m05s
